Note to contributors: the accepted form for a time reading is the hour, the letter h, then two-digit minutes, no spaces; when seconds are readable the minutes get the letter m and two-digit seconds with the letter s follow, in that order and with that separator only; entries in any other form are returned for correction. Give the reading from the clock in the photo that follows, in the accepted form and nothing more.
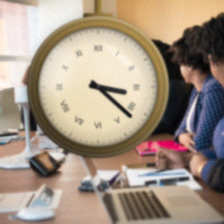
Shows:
3h22
